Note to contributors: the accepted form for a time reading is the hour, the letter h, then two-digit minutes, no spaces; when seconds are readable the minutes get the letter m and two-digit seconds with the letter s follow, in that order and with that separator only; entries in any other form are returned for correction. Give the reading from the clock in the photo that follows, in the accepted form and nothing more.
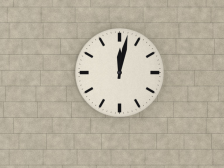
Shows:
12h02
